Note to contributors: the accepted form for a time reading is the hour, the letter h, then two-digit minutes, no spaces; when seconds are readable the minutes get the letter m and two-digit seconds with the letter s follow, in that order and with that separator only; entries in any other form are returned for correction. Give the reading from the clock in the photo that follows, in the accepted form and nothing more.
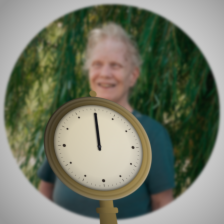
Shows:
12h00
